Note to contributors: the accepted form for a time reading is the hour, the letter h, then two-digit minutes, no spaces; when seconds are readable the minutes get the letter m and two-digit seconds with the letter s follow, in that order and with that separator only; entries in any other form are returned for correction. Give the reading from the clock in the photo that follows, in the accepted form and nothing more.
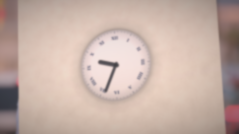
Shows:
9h34
